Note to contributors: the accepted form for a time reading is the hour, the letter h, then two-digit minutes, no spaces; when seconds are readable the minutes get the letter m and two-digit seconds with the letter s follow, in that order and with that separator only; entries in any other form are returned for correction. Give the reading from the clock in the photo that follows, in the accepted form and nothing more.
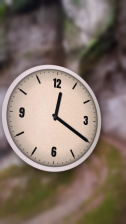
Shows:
12h20
